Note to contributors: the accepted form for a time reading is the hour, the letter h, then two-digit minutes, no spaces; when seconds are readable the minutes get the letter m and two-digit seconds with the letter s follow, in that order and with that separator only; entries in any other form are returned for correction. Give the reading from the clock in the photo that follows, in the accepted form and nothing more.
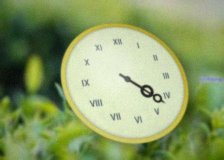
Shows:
4h22
